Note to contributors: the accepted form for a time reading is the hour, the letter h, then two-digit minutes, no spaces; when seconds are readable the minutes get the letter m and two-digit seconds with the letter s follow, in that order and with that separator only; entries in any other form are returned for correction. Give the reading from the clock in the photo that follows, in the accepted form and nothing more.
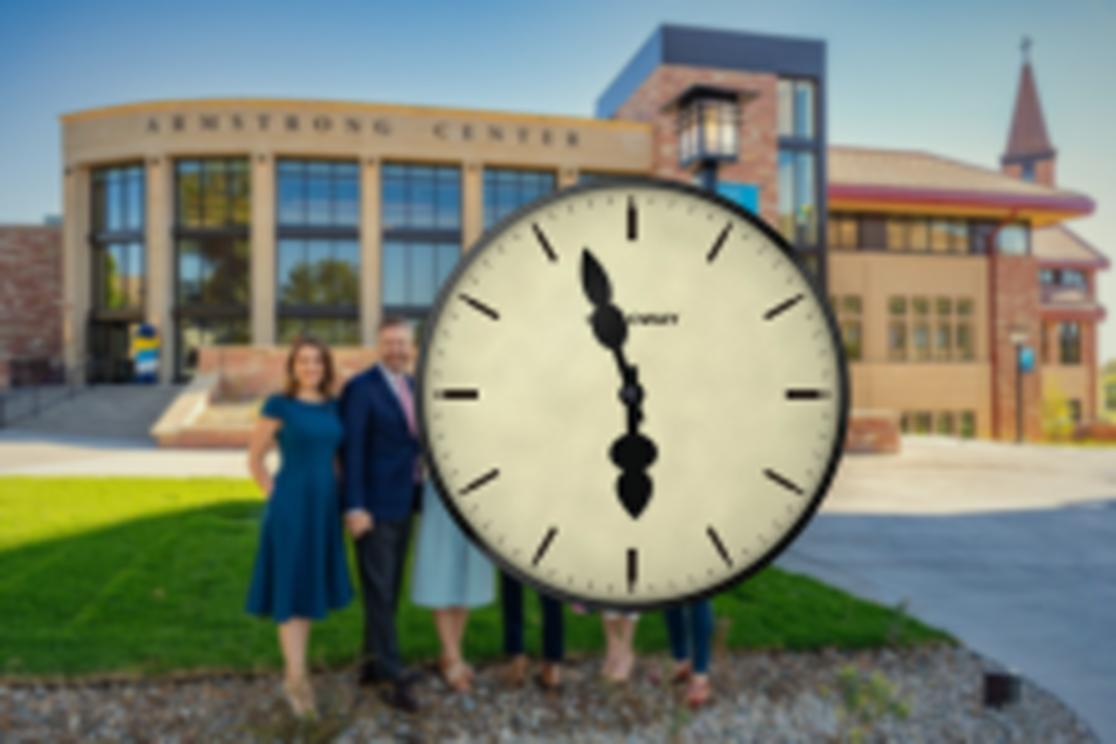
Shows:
5h57
